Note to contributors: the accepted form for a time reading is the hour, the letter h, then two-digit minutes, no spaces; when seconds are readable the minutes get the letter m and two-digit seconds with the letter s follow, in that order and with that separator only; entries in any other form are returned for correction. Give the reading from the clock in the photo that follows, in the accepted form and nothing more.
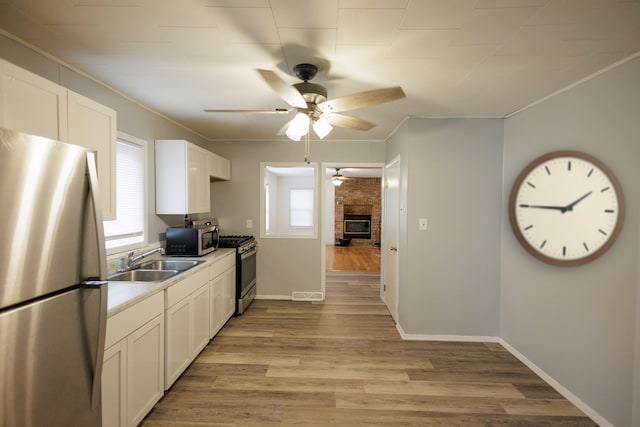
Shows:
1h45
